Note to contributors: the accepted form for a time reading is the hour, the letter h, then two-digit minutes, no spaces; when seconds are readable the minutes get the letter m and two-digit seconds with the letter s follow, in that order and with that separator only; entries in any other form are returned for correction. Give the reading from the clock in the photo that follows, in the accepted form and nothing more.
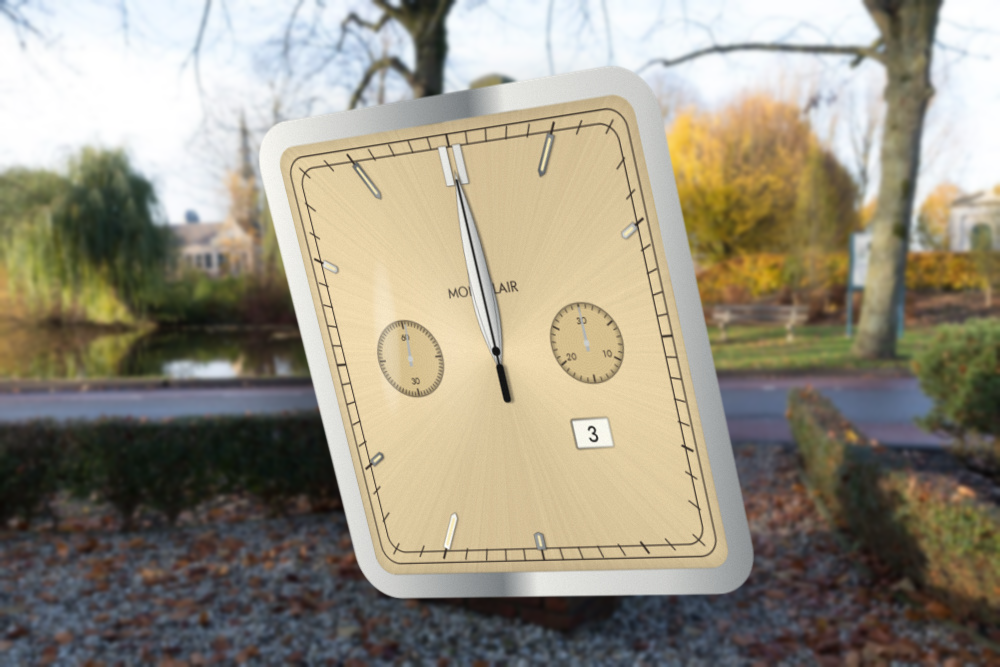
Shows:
12h00m01s
